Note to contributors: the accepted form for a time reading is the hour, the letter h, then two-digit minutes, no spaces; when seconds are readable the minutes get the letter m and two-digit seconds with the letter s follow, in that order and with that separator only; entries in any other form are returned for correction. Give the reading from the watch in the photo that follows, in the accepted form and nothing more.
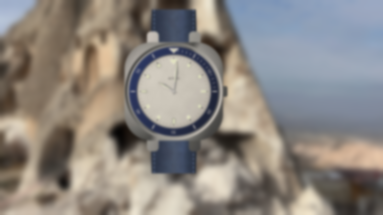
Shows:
10h01
